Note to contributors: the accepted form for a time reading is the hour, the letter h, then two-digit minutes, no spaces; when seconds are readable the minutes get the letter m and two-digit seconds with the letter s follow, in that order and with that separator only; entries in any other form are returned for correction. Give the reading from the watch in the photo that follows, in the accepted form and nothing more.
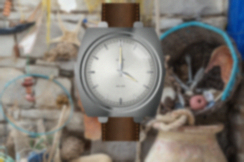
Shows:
4h00
